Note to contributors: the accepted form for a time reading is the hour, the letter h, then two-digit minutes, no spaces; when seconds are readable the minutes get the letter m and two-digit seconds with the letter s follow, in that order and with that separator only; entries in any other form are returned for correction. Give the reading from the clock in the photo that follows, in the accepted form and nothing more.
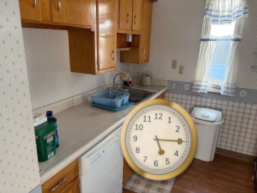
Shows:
5h15
